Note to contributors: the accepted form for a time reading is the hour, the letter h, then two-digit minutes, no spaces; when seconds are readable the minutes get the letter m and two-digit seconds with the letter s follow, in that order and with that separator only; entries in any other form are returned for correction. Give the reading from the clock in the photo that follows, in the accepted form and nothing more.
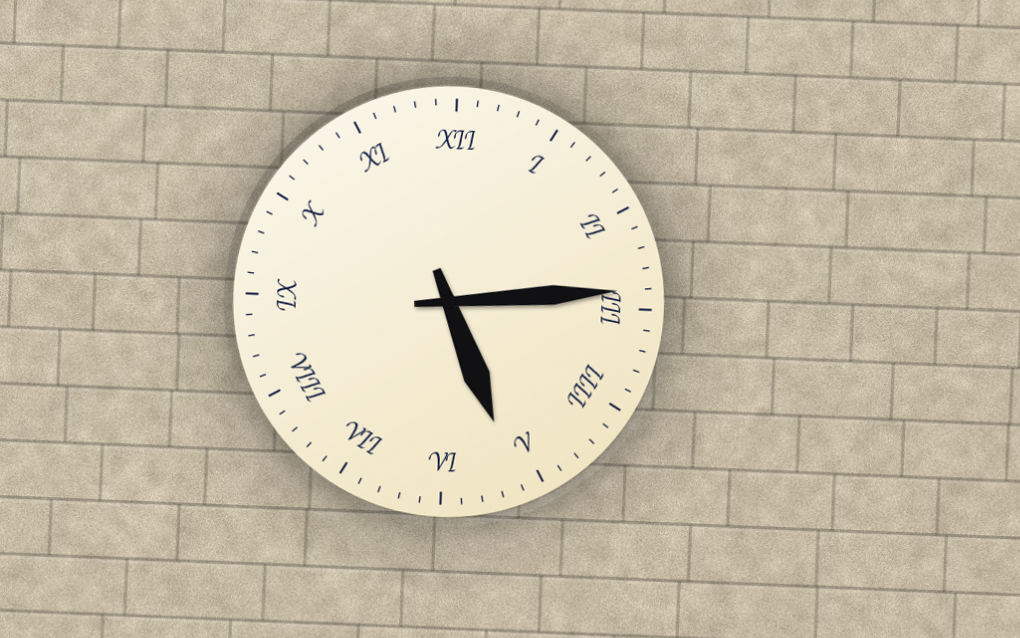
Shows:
5h14
